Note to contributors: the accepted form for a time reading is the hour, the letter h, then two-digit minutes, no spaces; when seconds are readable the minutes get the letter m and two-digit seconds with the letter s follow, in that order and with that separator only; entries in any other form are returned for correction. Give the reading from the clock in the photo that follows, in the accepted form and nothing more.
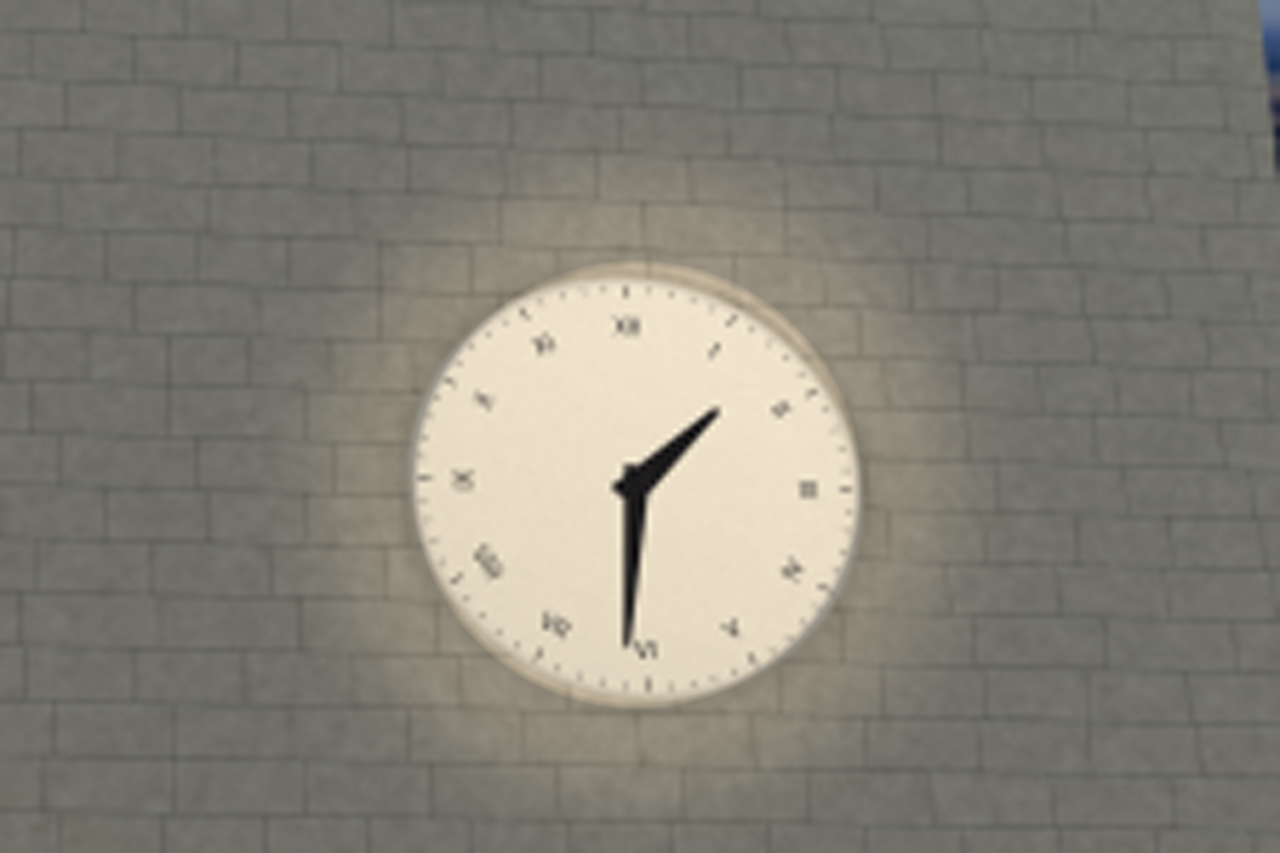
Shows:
1h31
